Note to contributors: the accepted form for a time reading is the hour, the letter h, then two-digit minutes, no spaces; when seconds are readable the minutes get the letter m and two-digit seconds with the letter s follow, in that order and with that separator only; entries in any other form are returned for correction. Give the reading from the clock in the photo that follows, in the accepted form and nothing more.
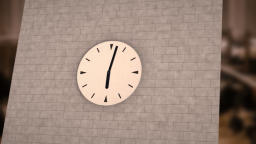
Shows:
6h02
